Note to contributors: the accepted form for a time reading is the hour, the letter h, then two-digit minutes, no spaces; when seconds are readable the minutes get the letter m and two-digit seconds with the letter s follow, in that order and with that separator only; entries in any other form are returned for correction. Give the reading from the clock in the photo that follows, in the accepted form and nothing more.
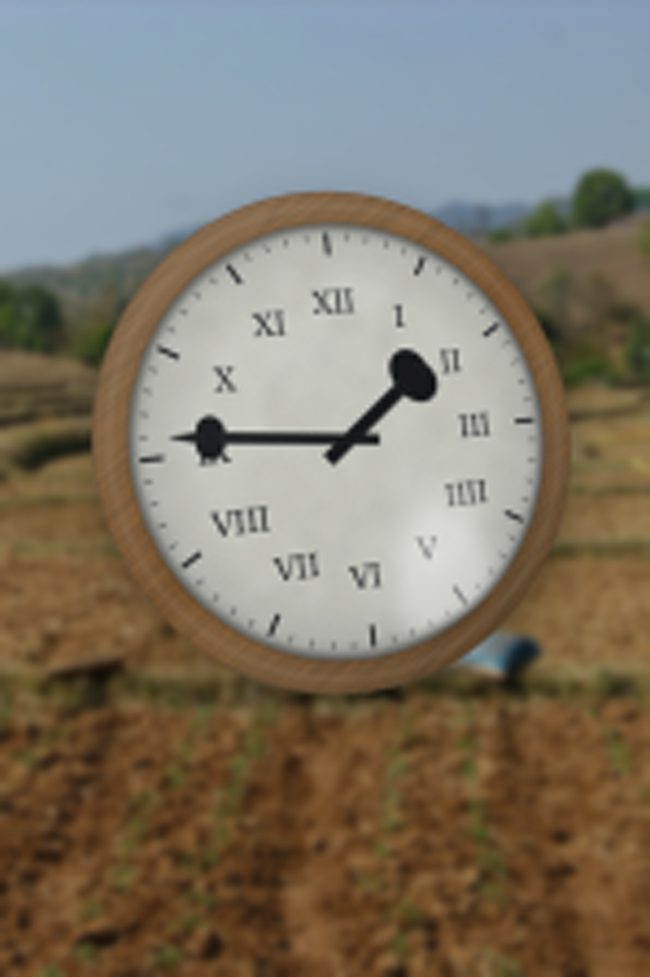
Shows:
1h46
